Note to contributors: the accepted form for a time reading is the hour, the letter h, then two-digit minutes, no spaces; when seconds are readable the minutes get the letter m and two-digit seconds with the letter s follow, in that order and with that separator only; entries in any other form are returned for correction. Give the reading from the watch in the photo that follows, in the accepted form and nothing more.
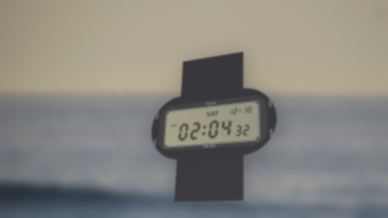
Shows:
2h04m32s
